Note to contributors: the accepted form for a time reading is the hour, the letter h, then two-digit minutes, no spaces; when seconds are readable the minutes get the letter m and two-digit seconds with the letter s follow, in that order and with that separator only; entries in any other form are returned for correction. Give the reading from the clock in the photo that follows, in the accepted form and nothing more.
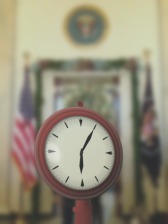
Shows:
6h05
